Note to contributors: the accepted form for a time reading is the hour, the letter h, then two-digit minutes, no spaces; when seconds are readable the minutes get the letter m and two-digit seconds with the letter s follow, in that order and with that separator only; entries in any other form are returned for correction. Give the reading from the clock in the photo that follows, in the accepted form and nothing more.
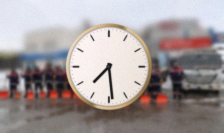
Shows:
7h29
